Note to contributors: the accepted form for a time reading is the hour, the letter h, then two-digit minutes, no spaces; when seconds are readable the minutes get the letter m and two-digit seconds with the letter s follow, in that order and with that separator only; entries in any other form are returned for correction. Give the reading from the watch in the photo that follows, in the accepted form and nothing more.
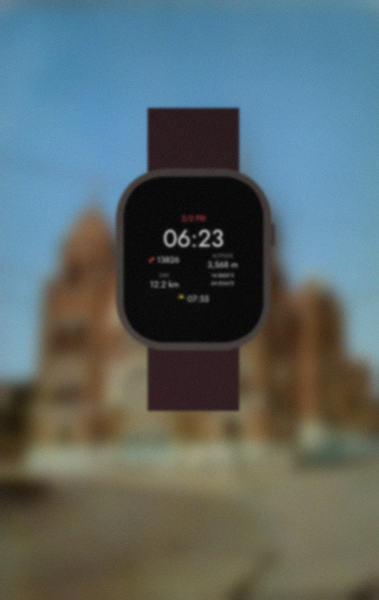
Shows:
6h23
